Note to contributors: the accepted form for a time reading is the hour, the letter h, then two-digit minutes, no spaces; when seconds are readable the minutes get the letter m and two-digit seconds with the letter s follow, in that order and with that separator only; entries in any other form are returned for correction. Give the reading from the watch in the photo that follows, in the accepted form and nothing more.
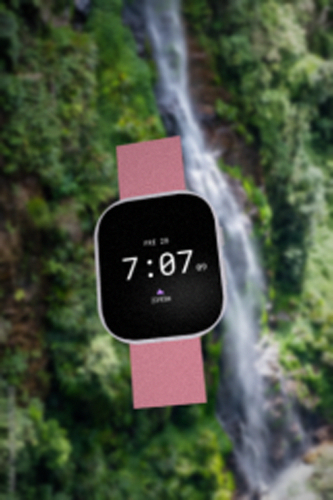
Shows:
7h07
